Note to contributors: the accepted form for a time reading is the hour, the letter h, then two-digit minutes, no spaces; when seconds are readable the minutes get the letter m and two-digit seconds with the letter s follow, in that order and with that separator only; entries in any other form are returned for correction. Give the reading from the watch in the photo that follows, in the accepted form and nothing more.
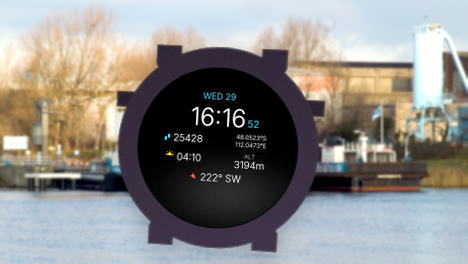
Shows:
16h16m52s
